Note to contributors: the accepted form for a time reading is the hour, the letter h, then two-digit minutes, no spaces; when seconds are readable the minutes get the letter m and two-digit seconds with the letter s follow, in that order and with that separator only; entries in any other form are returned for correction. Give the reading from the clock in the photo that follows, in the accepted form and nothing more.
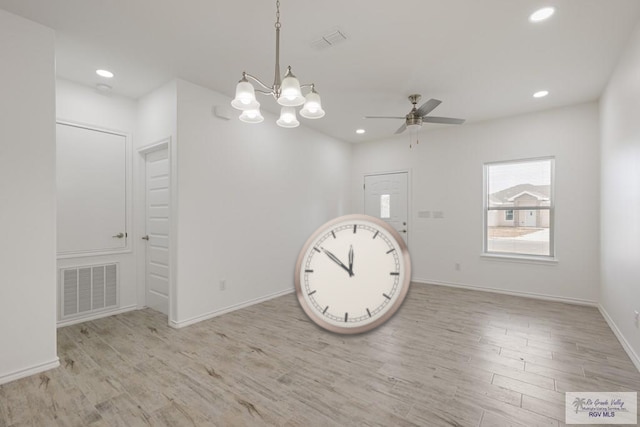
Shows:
11h51
